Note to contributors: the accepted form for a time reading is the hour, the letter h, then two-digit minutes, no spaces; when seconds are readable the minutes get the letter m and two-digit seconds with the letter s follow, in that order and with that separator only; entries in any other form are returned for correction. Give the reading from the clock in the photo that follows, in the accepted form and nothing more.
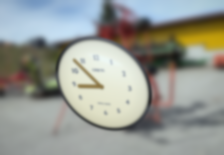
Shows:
8h53
